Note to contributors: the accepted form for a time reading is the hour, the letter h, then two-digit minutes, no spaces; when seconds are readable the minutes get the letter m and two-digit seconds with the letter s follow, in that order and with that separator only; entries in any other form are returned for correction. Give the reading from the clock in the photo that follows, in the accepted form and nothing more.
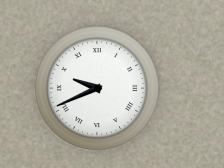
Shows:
9h41
